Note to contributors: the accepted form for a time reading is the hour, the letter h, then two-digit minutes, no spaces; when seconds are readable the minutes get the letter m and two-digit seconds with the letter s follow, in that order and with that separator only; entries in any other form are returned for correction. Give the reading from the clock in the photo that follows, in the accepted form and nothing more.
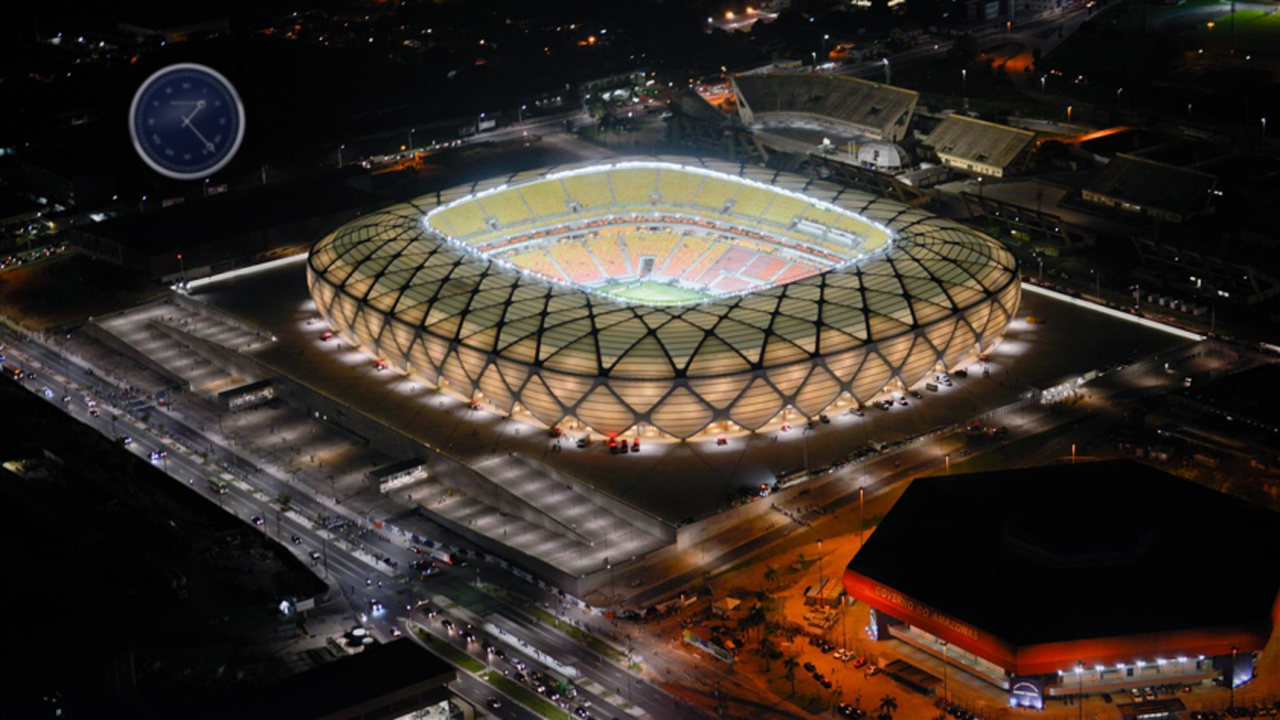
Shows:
1h23
